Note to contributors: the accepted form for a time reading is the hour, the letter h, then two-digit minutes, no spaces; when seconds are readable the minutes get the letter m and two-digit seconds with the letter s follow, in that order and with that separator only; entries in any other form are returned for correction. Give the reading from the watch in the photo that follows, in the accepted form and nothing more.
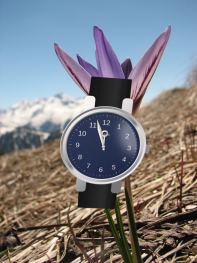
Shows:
11h57
